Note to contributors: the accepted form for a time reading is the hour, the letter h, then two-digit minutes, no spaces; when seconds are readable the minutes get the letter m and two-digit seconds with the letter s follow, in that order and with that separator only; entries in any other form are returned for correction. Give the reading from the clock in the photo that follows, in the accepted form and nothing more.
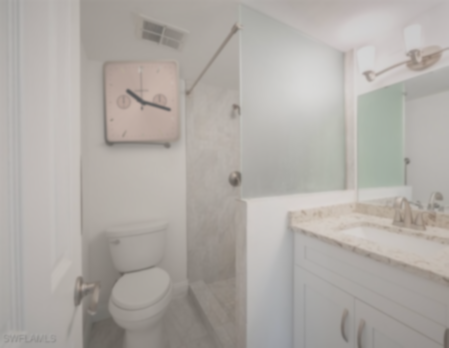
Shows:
10h18
